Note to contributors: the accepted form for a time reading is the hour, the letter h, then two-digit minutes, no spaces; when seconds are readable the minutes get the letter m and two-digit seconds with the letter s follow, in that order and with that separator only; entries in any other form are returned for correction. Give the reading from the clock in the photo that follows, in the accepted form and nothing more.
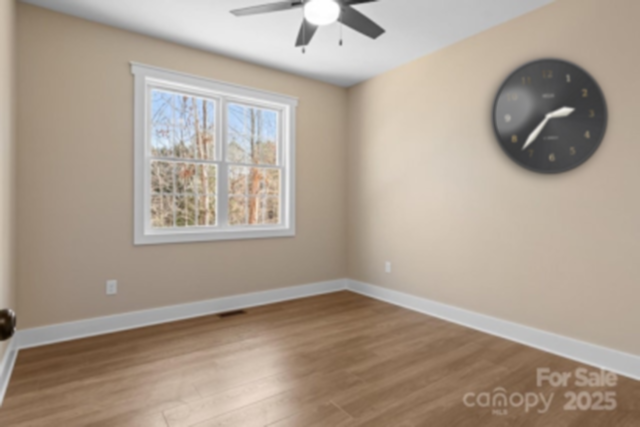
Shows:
2h37
